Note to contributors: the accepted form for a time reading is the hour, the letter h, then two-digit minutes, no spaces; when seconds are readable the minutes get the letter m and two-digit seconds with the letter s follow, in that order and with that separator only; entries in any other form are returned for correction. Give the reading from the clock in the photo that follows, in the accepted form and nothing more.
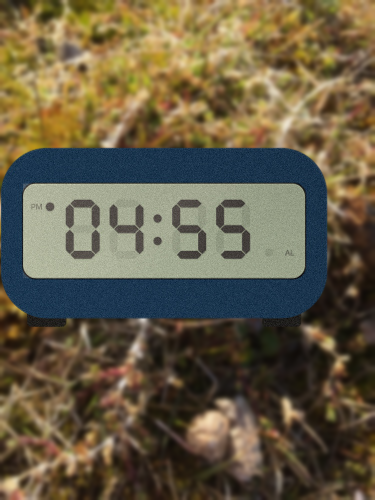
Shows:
4h55
